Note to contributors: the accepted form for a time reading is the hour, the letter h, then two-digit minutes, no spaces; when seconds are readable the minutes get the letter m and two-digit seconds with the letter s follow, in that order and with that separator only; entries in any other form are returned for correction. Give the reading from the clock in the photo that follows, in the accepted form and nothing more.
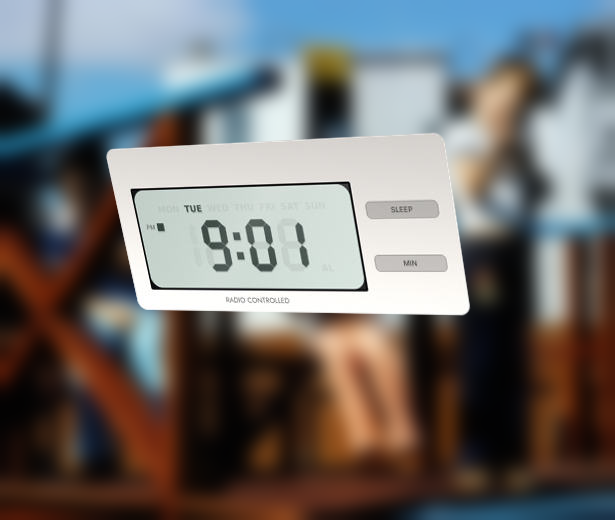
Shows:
9h01
